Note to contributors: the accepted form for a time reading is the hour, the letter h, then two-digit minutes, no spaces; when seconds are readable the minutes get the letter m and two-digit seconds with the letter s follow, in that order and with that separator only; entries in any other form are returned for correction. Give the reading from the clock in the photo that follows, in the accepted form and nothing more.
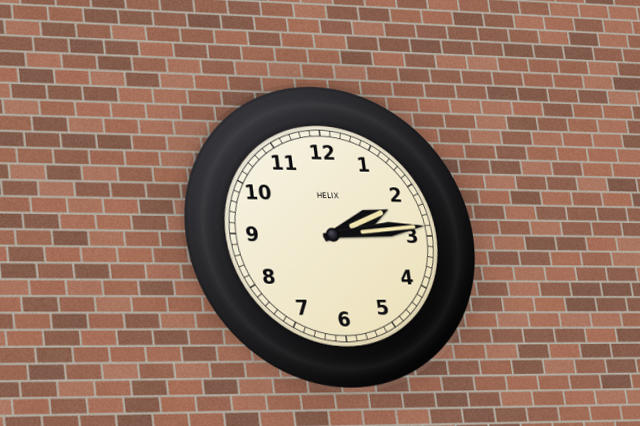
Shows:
2h14
